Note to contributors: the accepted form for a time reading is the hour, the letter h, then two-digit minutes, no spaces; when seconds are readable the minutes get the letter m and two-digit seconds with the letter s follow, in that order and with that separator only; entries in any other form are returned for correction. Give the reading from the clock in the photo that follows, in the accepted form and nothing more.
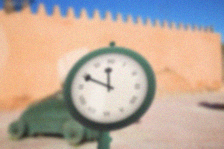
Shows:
11h49
